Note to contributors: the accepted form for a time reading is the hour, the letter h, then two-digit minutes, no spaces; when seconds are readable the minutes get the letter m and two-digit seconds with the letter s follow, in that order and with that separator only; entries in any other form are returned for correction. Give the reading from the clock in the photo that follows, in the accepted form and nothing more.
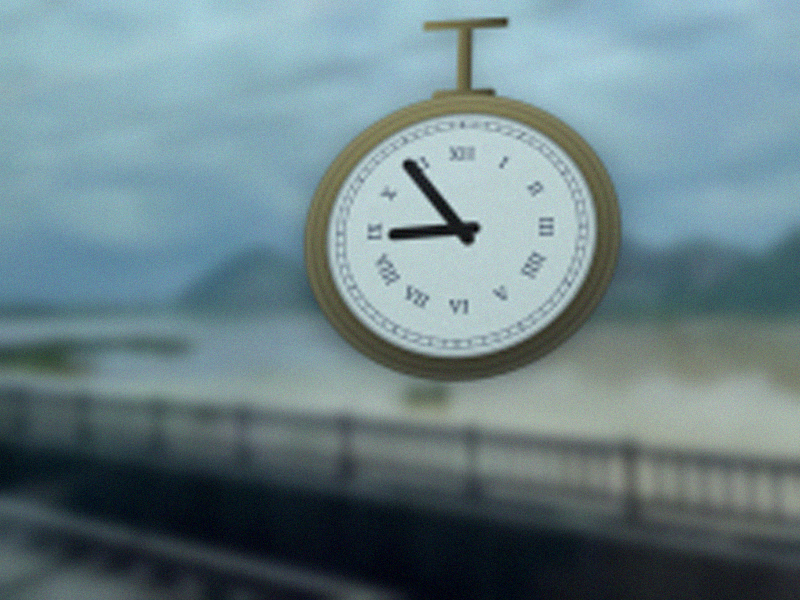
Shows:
8h54
